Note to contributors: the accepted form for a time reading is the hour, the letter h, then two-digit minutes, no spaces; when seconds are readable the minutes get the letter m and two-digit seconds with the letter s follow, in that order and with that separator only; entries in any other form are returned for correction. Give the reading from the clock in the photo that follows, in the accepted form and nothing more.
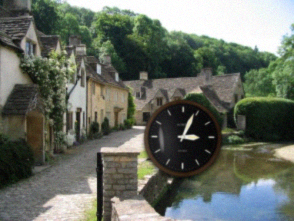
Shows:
3h04
